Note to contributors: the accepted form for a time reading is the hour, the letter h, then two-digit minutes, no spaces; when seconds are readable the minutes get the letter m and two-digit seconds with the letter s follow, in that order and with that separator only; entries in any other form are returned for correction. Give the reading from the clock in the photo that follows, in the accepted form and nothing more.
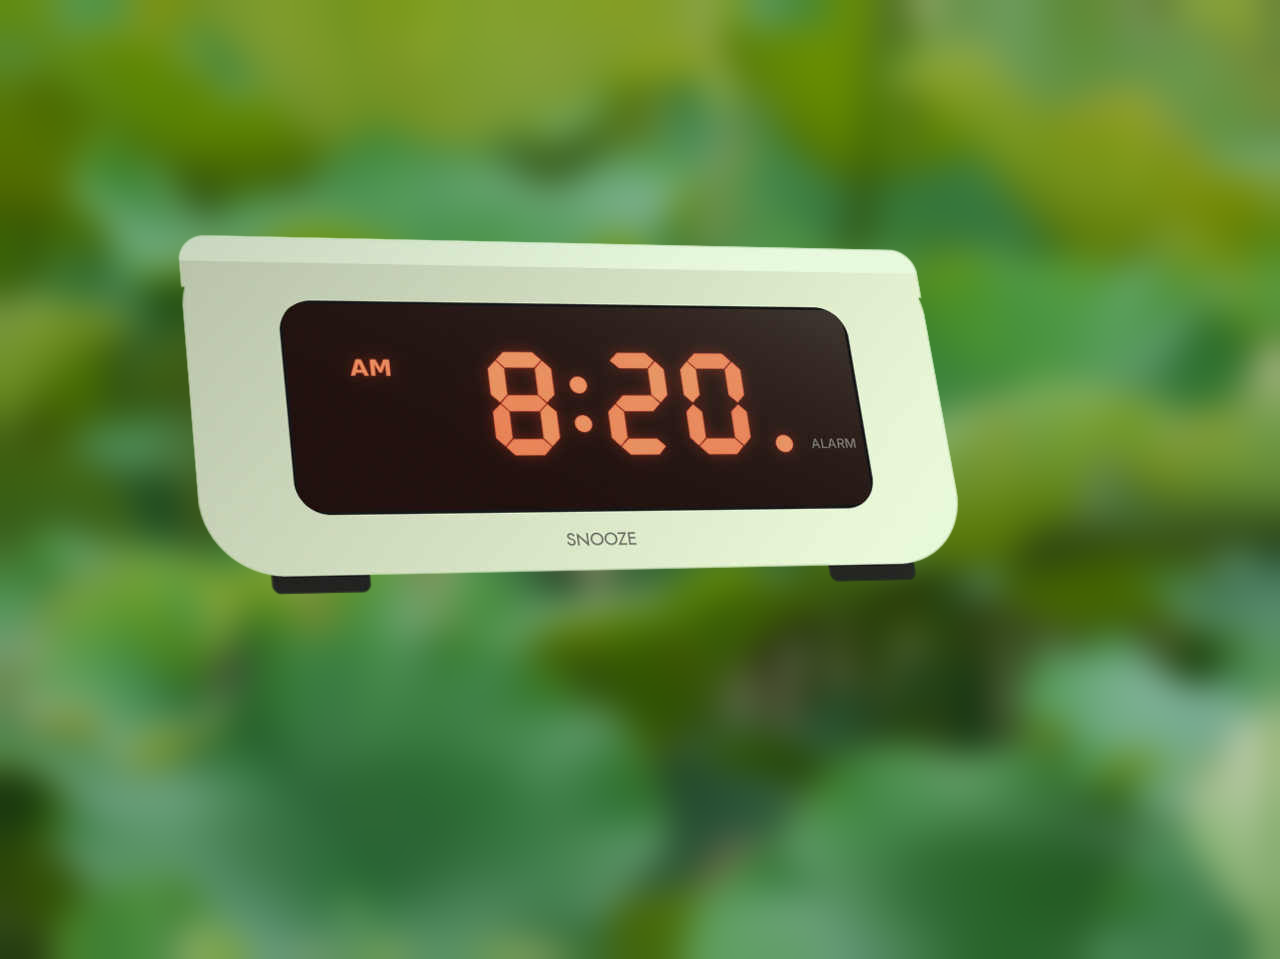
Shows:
8h20
